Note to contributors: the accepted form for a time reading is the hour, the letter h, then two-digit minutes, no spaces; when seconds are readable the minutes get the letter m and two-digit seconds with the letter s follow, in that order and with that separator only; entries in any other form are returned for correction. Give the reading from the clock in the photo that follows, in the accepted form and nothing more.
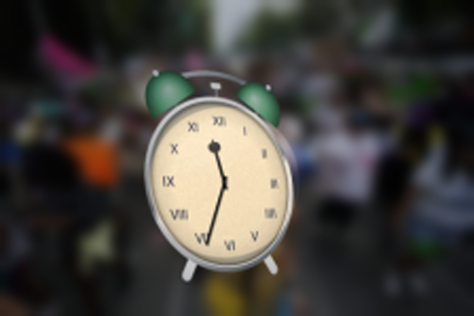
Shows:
11h34
